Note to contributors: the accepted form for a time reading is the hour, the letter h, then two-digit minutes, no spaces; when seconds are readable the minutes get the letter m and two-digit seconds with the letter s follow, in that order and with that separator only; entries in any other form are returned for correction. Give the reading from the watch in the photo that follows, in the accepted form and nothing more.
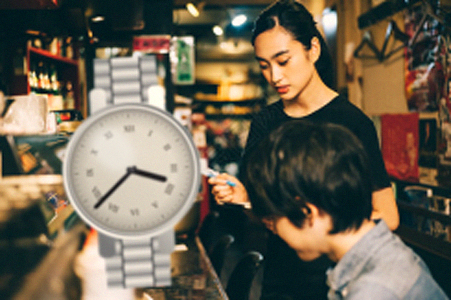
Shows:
3h38
